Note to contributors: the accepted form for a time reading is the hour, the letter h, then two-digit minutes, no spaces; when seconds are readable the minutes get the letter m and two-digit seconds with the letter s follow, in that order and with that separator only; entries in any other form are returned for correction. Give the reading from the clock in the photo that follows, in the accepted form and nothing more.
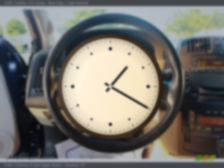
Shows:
1h20
